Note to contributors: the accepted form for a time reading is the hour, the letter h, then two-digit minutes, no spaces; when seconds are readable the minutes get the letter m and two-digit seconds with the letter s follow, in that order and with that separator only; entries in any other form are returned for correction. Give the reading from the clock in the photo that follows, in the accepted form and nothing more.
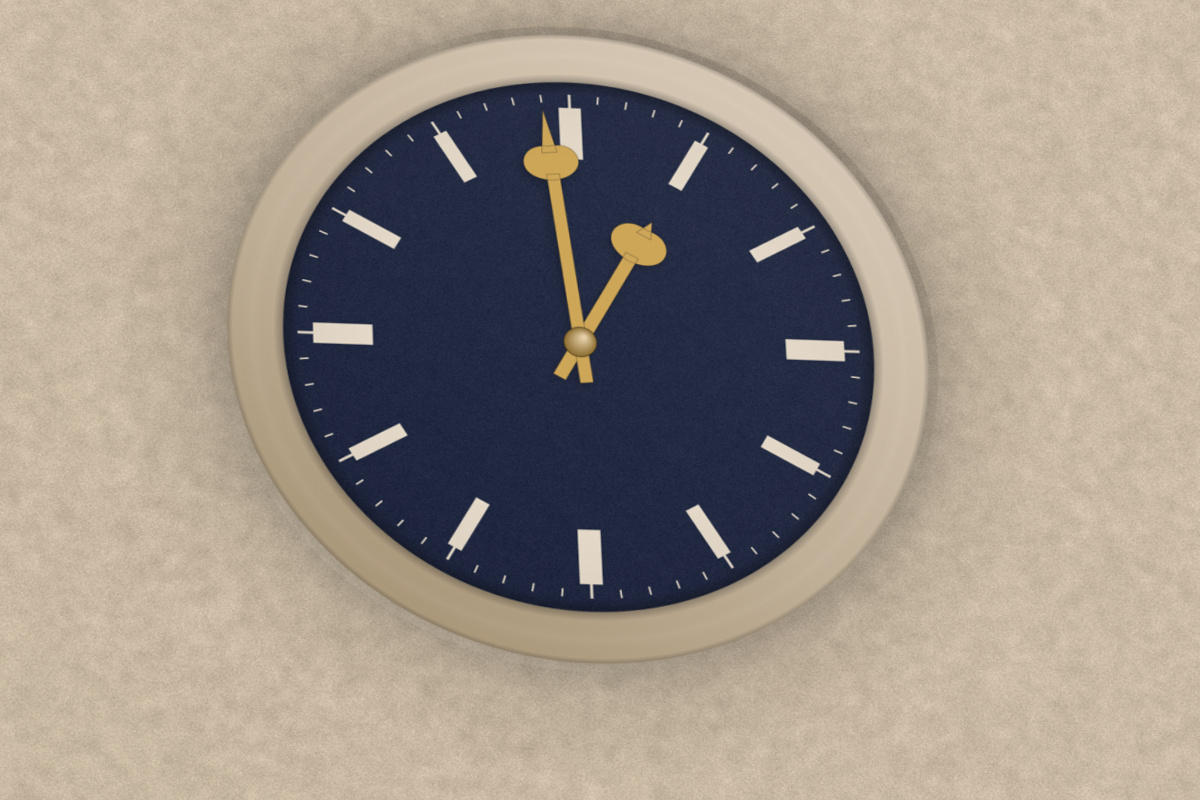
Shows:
12h59
